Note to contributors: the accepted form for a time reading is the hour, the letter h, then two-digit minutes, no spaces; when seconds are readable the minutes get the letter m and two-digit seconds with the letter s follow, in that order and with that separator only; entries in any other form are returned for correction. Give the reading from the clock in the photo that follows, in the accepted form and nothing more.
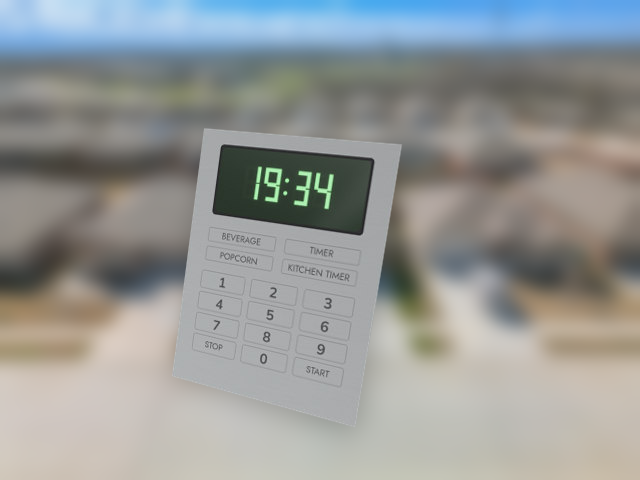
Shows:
19h34
